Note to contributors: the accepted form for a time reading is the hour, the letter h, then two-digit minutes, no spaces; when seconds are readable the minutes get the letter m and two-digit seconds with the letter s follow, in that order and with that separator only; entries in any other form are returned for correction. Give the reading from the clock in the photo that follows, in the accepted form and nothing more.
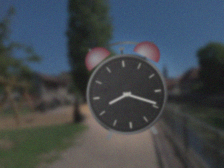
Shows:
8h19
